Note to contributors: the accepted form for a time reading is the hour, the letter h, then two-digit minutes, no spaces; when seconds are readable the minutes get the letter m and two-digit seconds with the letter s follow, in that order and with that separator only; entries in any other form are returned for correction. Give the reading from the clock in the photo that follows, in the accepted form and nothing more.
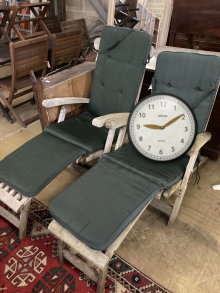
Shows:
9h09
